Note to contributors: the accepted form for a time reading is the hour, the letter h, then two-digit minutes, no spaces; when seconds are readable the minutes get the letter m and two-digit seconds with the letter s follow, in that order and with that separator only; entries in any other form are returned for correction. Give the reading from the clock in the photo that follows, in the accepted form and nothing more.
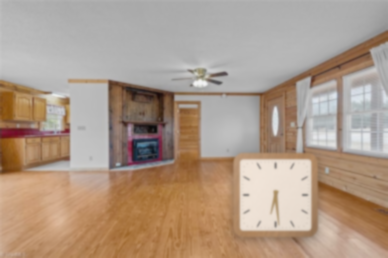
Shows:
6h29
